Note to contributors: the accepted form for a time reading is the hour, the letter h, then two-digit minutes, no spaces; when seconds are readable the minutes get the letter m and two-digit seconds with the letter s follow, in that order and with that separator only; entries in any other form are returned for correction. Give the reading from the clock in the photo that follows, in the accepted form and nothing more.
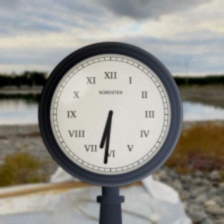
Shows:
6h31
